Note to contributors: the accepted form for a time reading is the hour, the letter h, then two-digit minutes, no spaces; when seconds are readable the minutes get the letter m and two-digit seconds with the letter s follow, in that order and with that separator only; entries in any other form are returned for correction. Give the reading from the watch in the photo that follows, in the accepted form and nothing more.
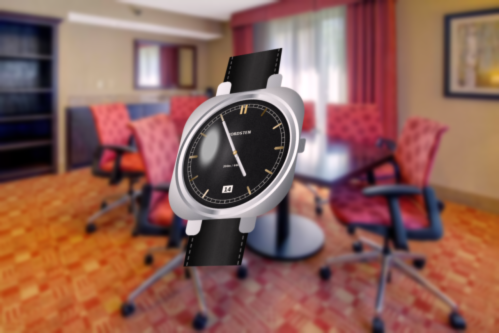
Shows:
4h55
